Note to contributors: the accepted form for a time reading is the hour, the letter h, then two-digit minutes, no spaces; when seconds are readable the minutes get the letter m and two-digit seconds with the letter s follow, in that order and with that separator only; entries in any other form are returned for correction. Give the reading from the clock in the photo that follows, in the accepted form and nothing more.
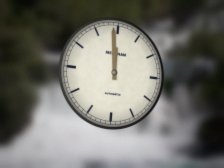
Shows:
11h59
